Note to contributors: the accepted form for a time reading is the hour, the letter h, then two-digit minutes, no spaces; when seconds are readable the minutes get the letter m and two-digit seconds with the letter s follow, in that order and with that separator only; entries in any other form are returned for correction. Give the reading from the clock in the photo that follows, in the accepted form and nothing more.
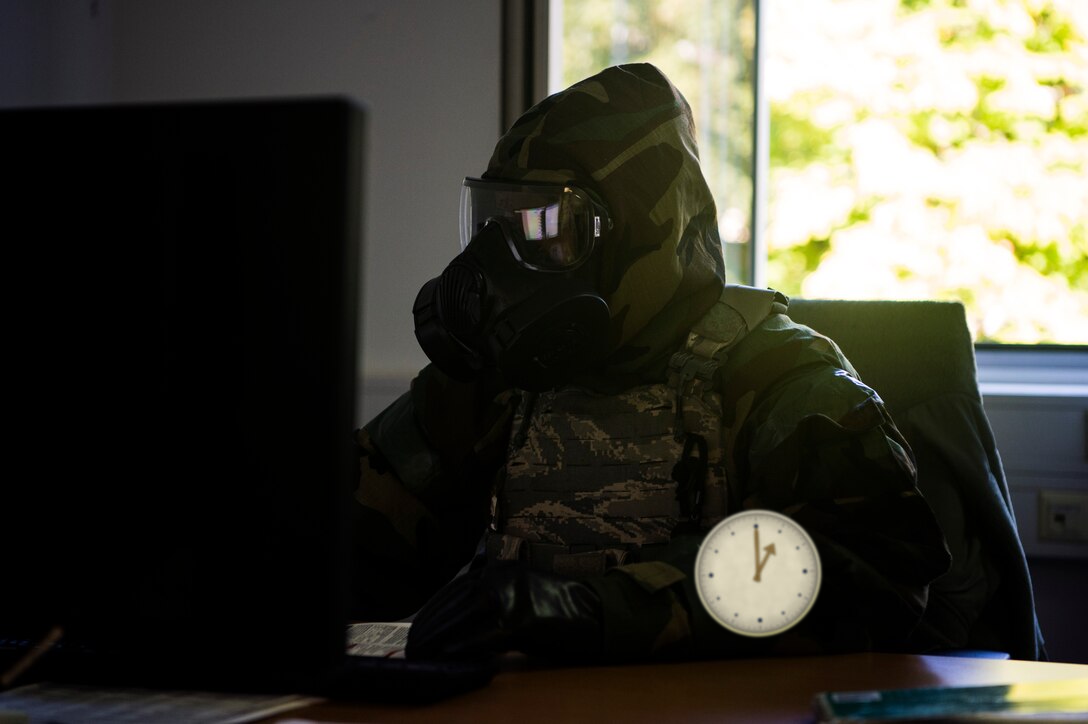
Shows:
1h00
